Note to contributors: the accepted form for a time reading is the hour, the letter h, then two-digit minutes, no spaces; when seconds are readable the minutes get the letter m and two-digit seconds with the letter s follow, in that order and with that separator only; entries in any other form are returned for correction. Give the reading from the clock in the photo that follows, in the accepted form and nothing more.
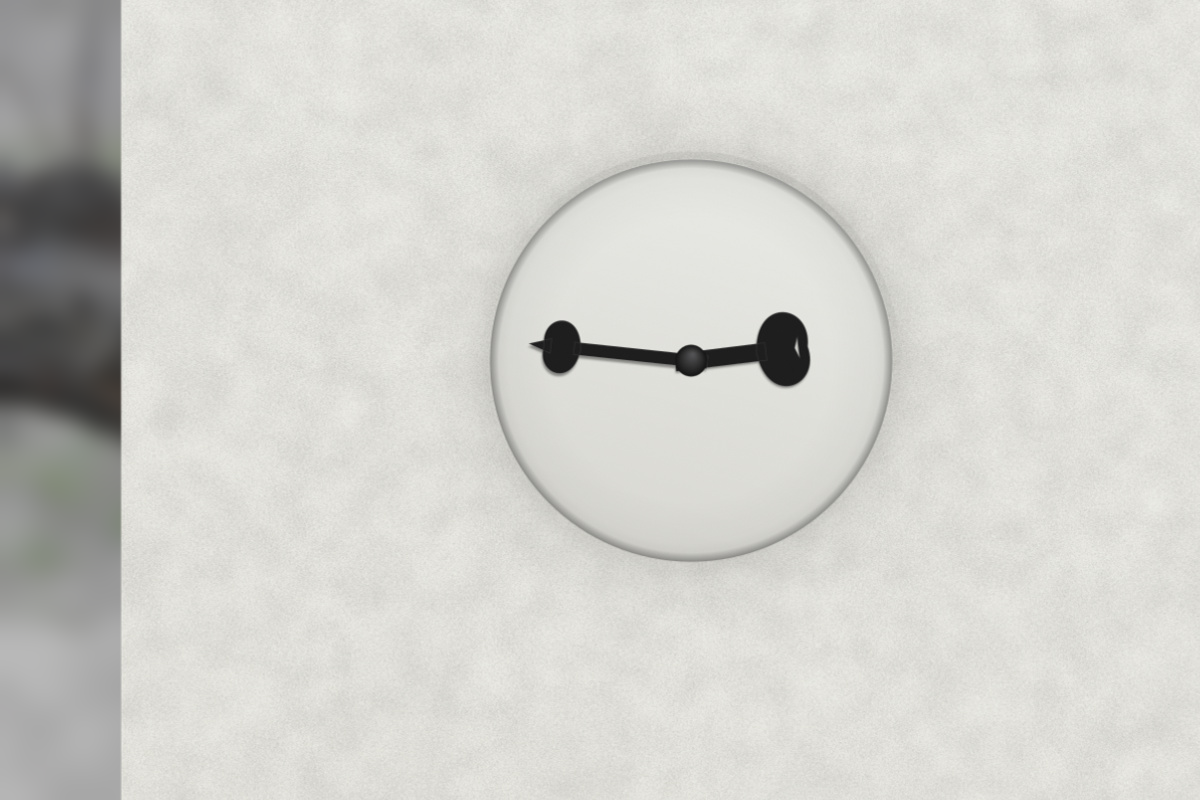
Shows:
2h46
